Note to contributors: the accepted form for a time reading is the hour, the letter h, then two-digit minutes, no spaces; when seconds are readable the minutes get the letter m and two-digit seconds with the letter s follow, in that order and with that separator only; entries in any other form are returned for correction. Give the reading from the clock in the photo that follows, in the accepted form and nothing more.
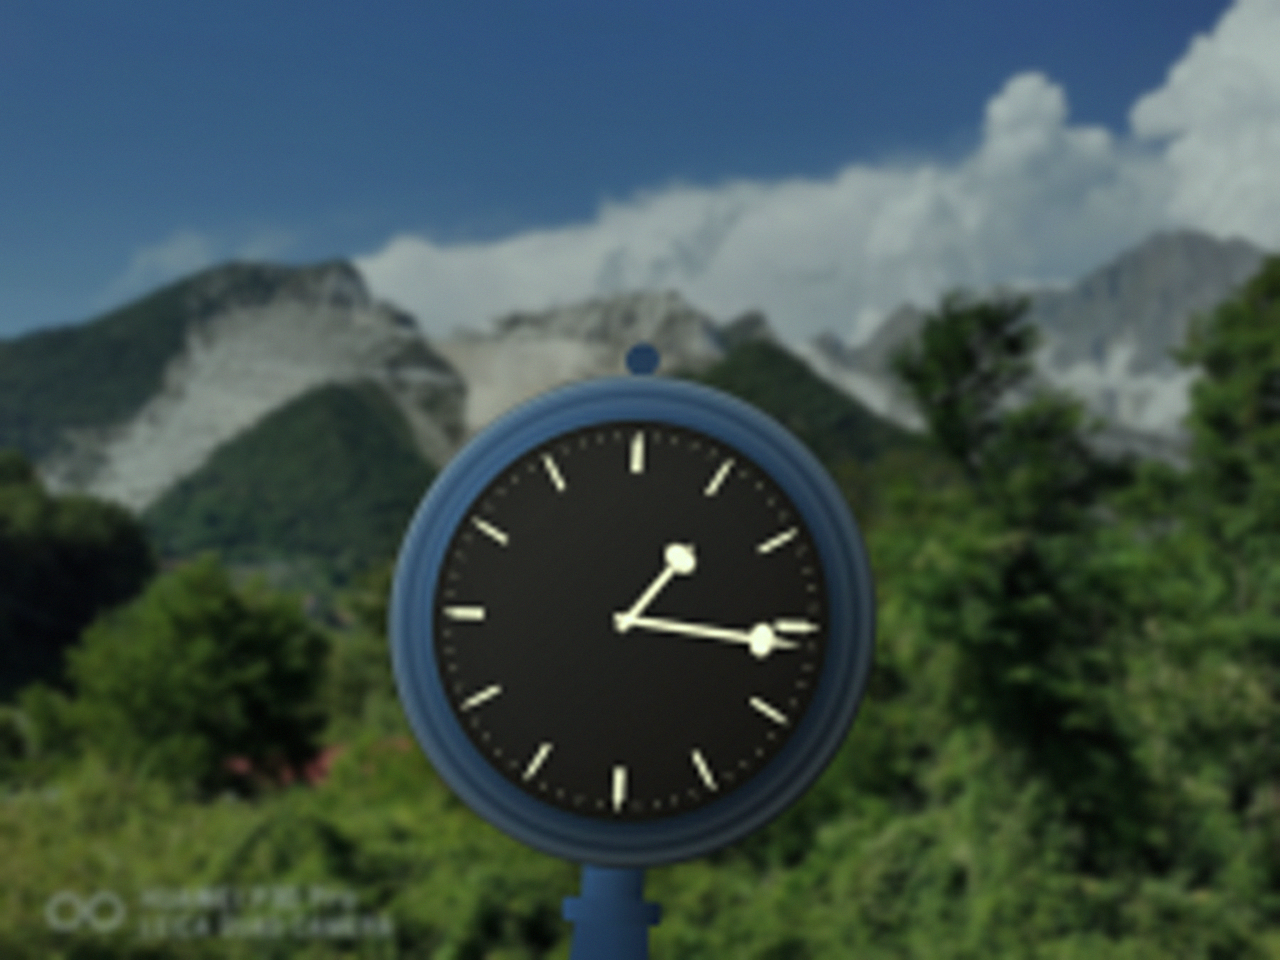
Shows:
1h16
